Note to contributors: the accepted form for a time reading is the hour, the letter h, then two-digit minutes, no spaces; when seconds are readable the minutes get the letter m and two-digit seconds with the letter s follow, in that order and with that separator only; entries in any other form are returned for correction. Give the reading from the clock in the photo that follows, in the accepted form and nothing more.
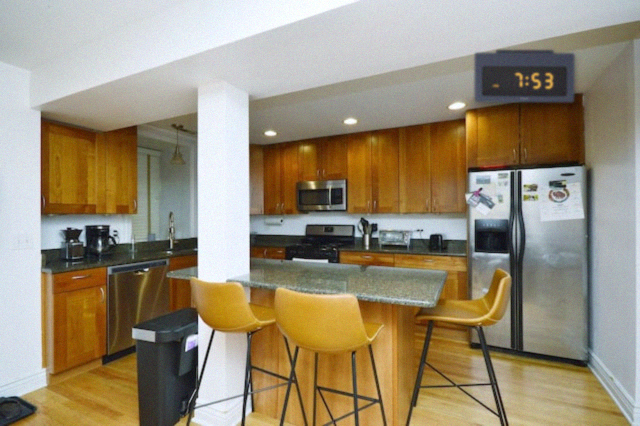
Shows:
7h53
